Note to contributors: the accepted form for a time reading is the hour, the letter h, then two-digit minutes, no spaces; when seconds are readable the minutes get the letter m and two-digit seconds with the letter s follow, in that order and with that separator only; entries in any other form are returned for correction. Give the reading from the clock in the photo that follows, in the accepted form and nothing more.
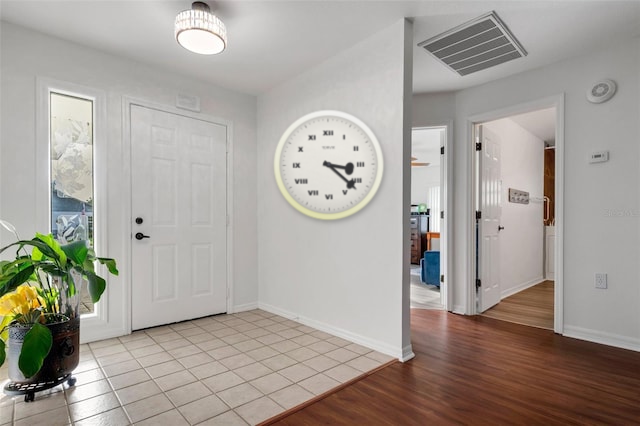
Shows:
3h22
